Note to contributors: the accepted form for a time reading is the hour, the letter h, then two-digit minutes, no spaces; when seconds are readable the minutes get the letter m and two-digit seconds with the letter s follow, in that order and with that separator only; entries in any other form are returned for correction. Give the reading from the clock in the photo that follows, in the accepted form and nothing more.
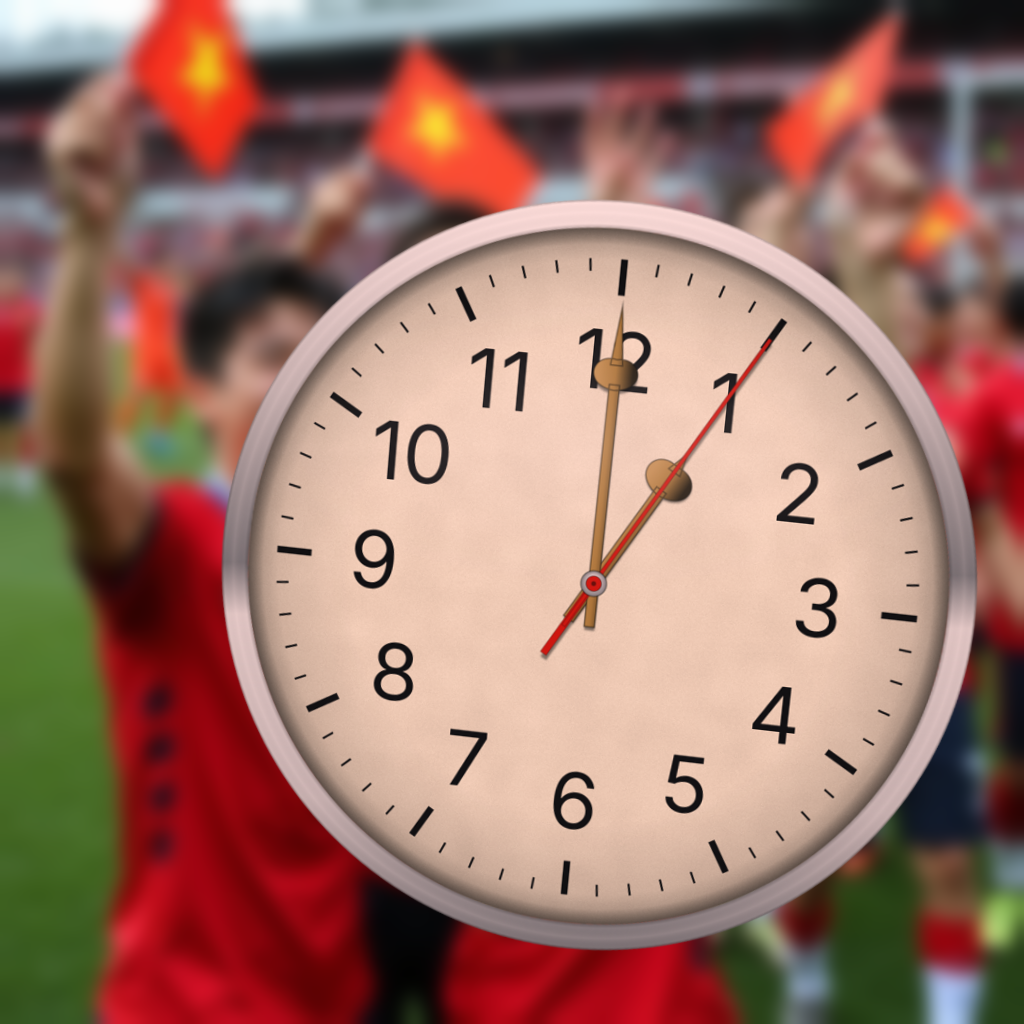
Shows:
1h00m05s
